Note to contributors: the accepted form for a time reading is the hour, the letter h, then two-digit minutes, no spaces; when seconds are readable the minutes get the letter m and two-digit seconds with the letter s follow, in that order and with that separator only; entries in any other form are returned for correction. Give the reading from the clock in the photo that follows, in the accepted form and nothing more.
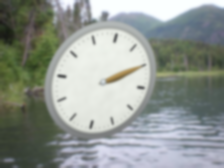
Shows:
2h10
